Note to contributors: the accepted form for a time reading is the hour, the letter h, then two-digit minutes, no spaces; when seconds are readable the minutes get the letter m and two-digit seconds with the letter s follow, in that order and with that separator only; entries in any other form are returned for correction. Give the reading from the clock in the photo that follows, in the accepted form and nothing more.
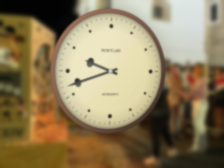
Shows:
9h42
